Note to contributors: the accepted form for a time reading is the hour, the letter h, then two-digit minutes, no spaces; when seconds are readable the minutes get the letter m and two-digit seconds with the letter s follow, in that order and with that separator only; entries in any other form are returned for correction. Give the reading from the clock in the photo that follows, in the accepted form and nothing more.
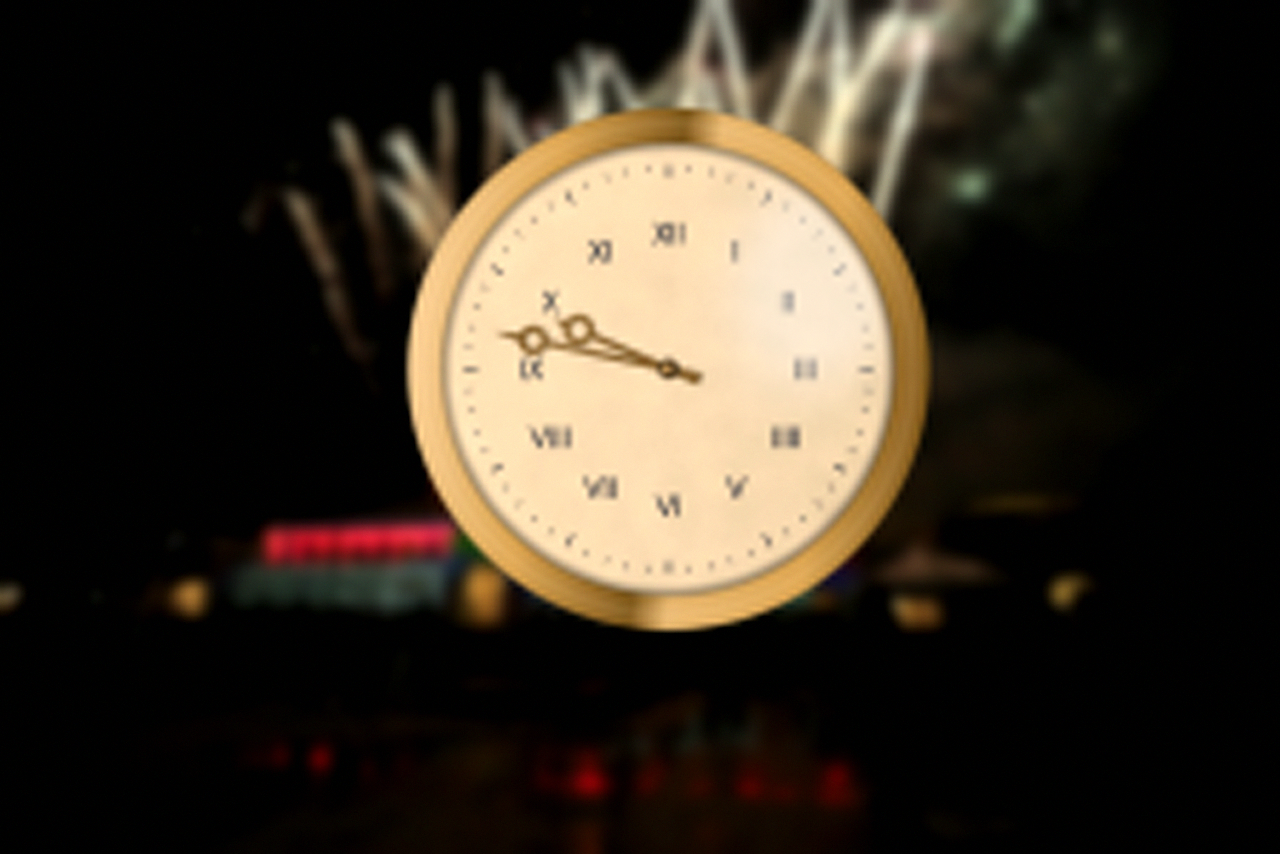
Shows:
9h47
